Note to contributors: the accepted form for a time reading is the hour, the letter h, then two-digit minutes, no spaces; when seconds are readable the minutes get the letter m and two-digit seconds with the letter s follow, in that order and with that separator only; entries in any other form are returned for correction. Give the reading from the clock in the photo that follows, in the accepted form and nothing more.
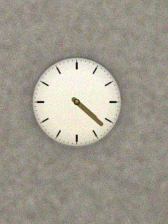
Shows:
4h22
